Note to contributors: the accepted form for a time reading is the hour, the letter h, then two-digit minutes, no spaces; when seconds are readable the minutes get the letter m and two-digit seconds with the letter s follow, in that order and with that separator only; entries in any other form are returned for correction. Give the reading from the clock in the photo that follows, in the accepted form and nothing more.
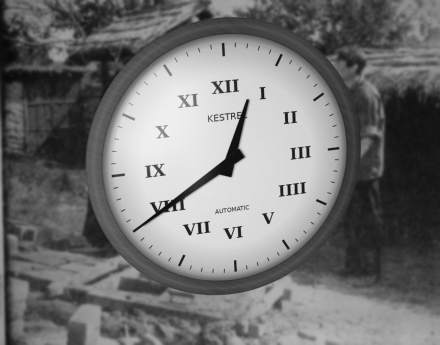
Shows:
12h40
